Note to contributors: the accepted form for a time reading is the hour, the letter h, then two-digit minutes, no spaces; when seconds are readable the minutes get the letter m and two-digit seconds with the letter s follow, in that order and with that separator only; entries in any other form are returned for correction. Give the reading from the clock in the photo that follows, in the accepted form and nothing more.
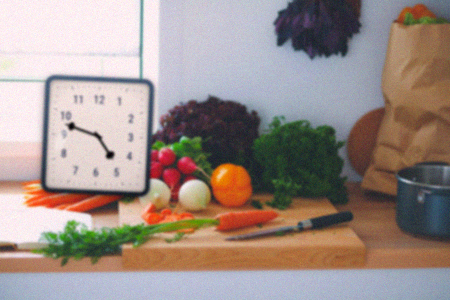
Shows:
4h48
